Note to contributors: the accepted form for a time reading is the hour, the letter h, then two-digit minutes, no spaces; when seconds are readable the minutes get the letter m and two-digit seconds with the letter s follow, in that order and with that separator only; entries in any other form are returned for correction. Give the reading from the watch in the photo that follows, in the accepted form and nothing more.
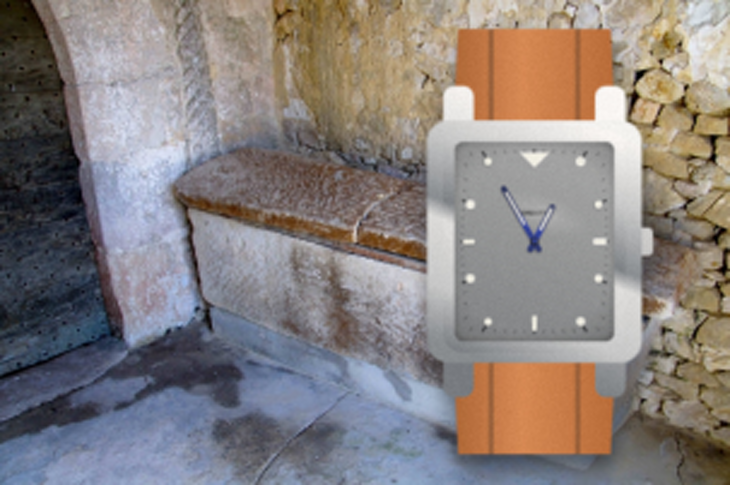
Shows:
12h55
